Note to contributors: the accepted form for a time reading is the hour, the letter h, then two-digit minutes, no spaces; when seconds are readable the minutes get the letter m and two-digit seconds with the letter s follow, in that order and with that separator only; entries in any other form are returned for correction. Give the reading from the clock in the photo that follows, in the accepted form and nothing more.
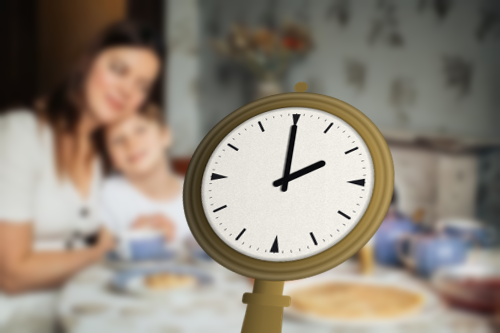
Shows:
2h00
